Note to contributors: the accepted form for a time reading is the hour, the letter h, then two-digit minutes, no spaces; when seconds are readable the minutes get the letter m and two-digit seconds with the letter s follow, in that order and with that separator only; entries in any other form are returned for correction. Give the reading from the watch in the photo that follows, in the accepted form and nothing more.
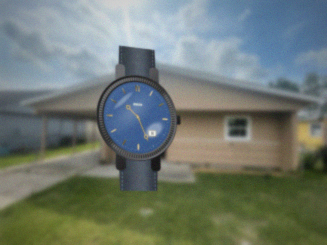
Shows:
10h26
